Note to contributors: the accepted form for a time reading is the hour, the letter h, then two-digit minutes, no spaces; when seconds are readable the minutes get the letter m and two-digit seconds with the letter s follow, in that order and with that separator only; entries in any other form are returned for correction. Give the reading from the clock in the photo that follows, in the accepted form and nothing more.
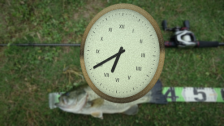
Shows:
6h40
